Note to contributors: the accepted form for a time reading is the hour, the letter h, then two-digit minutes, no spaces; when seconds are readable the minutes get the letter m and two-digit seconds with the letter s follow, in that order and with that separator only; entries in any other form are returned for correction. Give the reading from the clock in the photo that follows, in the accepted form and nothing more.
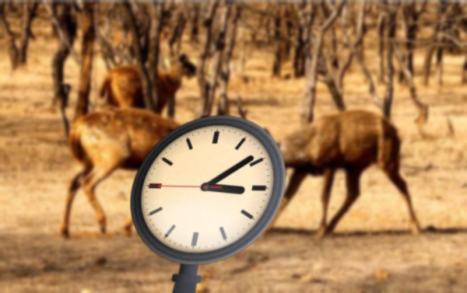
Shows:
3h08m45s
